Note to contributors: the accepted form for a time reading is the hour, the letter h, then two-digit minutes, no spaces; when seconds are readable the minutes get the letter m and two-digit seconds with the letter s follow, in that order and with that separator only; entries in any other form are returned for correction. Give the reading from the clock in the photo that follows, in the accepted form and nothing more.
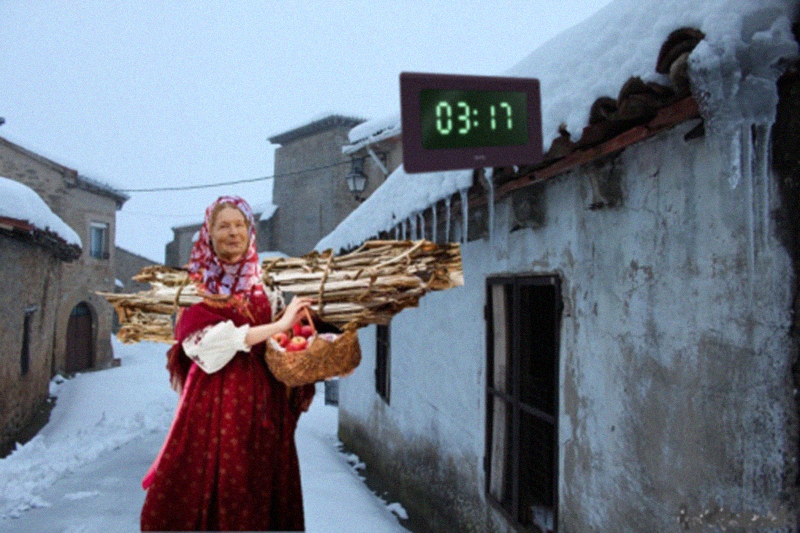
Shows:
3h17
